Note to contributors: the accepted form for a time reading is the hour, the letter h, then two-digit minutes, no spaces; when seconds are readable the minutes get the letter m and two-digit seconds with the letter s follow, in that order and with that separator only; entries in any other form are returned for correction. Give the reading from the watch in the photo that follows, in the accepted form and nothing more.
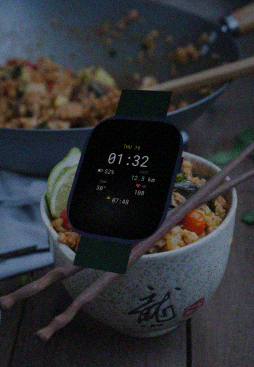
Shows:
1h32
